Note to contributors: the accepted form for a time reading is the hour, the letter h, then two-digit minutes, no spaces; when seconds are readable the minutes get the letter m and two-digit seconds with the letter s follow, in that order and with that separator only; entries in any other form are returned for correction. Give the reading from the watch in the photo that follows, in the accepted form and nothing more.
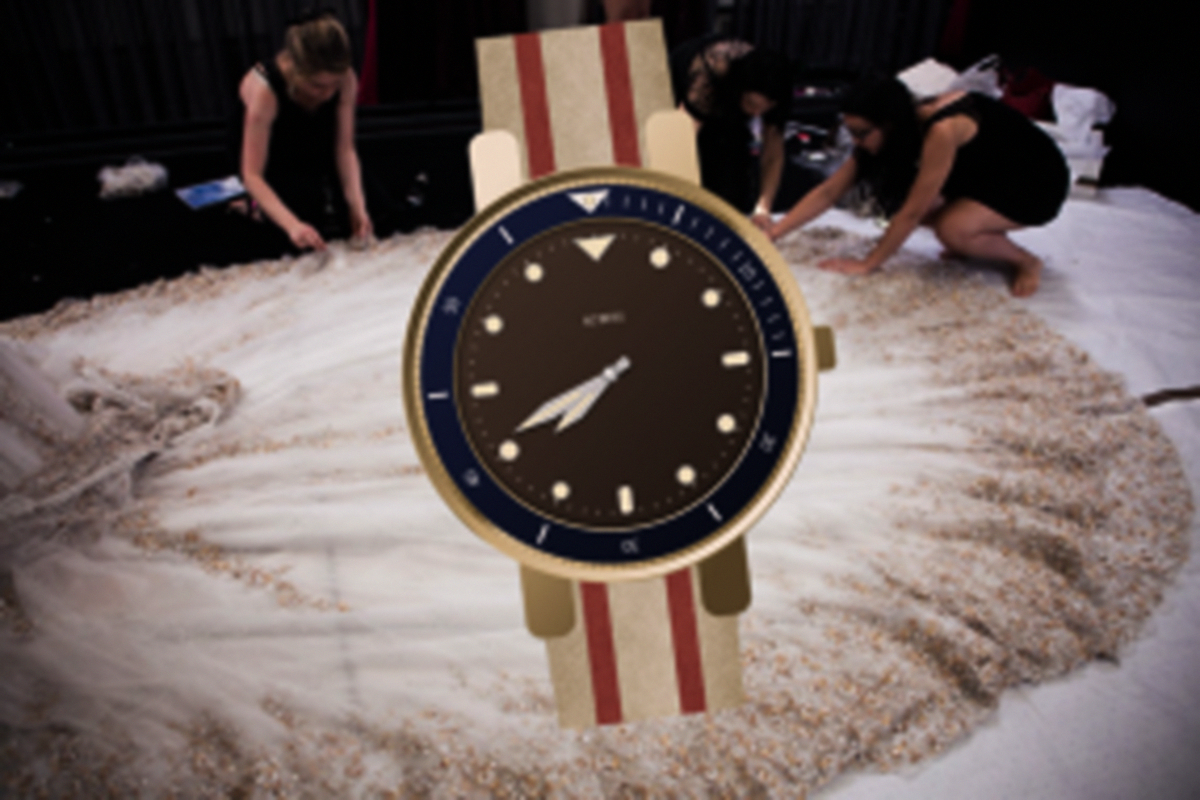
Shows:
7h41
